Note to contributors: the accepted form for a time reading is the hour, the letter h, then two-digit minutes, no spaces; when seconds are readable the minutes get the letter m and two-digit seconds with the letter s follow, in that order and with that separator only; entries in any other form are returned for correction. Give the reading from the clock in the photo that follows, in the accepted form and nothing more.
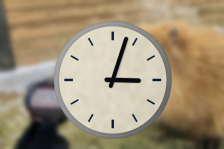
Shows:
3h03
